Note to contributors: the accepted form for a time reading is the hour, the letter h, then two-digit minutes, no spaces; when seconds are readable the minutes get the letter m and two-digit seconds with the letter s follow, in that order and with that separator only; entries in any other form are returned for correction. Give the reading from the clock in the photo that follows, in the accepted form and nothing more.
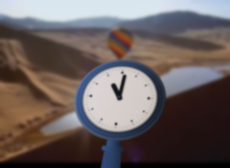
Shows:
11h01
